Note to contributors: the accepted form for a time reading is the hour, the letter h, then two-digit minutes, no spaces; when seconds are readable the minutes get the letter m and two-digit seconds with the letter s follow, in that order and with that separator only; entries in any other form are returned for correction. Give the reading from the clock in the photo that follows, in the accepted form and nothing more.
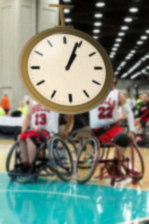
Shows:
1h04
